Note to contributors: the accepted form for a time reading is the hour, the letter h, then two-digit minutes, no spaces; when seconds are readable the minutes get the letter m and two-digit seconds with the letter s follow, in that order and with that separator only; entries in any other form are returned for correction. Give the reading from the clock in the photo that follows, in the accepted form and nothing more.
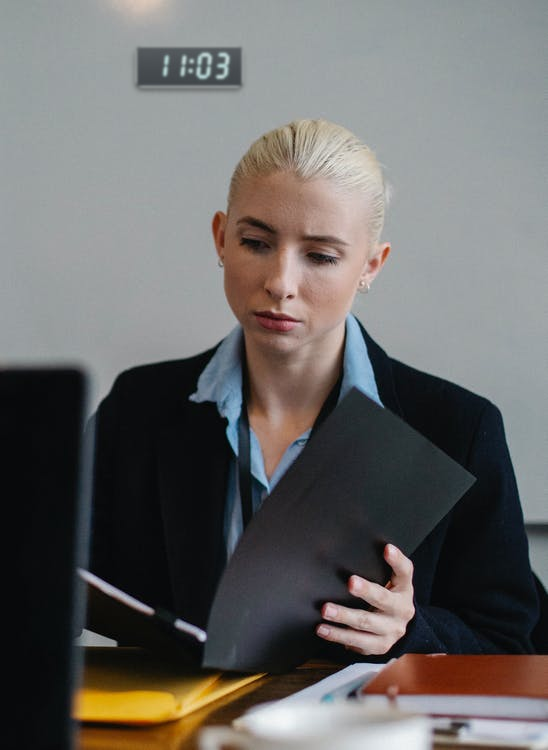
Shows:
11h03
